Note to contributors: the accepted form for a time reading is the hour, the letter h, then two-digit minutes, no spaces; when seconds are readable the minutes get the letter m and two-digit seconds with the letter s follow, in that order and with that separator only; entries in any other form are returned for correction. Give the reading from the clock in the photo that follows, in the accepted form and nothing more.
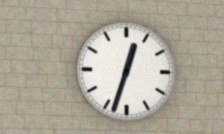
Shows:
12h33
